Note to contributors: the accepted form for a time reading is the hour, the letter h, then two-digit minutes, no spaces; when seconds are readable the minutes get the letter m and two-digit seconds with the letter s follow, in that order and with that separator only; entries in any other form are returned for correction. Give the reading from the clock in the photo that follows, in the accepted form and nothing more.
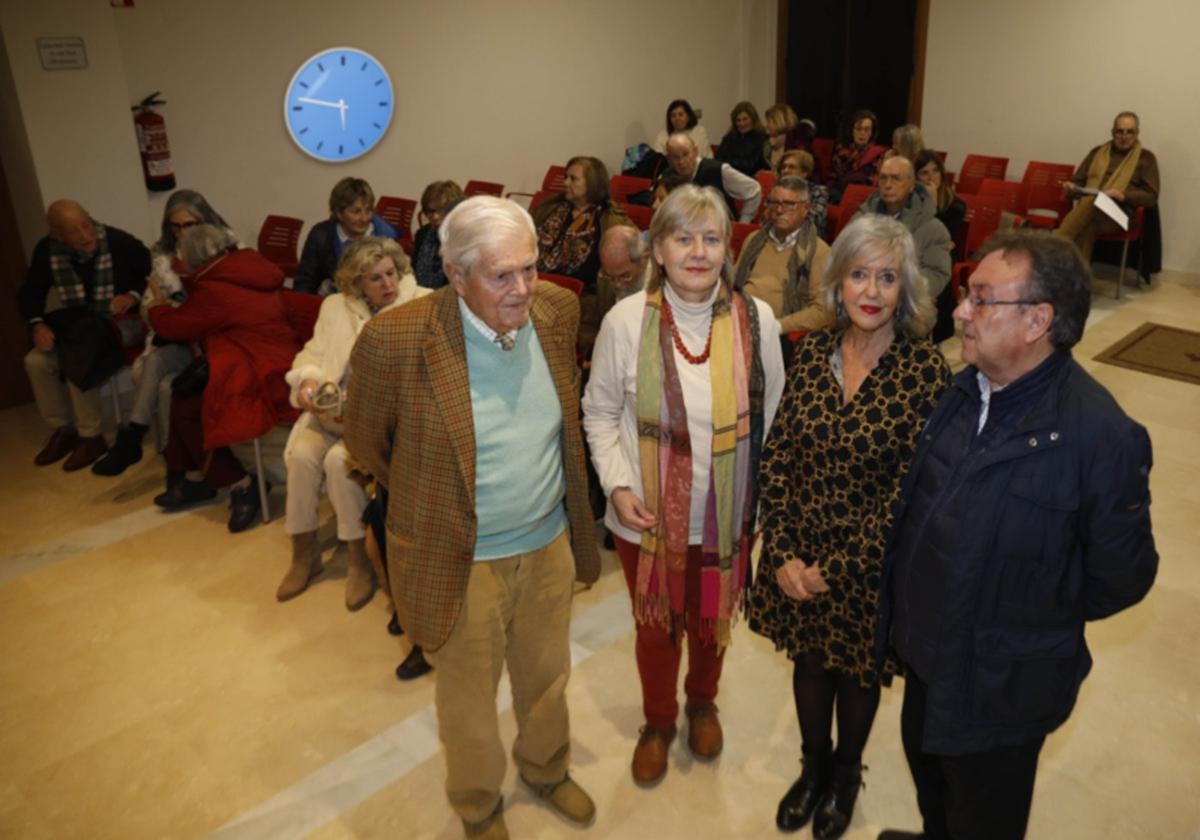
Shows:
5h47
